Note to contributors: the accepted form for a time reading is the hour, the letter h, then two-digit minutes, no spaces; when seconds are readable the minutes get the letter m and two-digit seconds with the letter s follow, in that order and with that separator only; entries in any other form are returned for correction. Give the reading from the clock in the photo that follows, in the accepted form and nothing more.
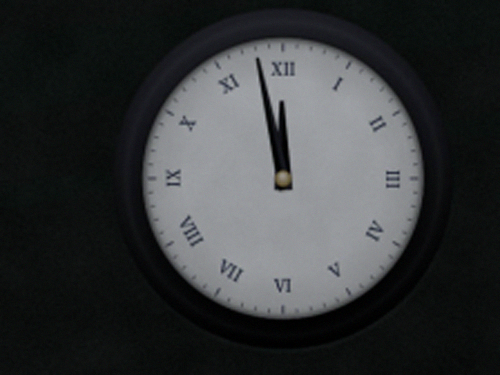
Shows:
11h58
